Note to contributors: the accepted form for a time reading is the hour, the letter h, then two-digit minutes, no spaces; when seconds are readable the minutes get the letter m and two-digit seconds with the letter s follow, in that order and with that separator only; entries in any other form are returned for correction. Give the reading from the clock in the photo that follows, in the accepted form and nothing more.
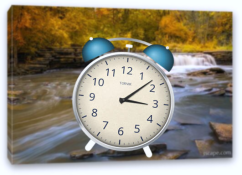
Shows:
3h08
